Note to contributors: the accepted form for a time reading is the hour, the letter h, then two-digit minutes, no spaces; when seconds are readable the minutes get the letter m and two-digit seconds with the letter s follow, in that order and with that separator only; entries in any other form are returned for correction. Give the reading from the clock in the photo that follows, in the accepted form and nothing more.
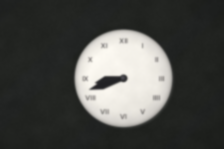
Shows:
8h42
